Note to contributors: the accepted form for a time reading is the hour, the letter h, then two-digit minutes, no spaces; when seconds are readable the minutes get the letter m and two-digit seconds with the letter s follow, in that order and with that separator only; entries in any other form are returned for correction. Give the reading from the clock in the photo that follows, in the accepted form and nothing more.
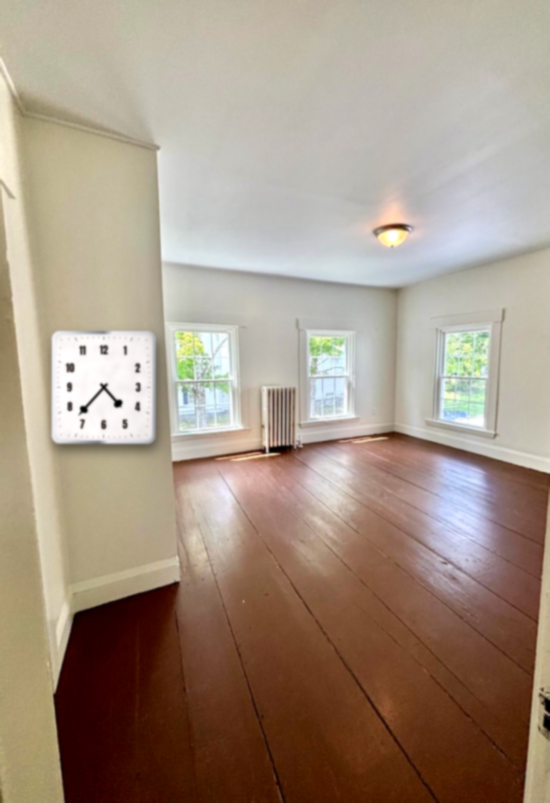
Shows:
4h37
